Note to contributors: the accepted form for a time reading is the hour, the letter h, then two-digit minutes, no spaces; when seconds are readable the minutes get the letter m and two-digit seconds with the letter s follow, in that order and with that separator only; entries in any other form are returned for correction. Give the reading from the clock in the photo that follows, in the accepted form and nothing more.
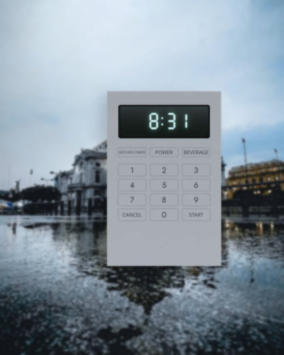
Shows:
8h31
